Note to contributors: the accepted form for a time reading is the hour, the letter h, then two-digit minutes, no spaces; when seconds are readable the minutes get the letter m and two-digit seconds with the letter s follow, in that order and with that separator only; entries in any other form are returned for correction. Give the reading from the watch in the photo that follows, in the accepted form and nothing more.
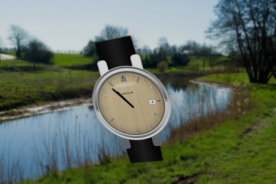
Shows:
10h54
